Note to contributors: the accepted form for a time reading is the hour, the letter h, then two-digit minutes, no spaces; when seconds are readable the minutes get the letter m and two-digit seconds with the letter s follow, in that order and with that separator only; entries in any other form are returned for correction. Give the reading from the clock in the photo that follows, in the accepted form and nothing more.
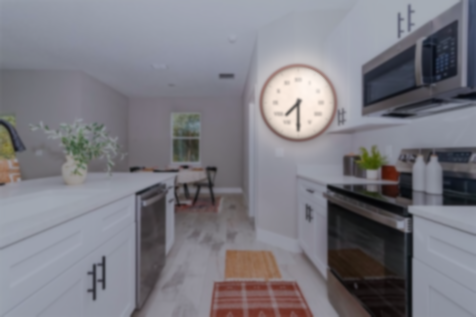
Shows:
7h30
